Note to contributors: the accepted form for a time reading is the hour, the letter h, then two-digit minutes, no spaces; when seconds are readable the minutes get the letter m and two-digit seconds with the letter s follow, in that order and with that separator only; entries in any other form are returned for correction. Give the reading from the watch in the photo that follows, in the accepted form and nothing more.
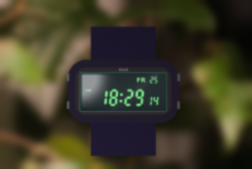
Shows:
18h29m14s
